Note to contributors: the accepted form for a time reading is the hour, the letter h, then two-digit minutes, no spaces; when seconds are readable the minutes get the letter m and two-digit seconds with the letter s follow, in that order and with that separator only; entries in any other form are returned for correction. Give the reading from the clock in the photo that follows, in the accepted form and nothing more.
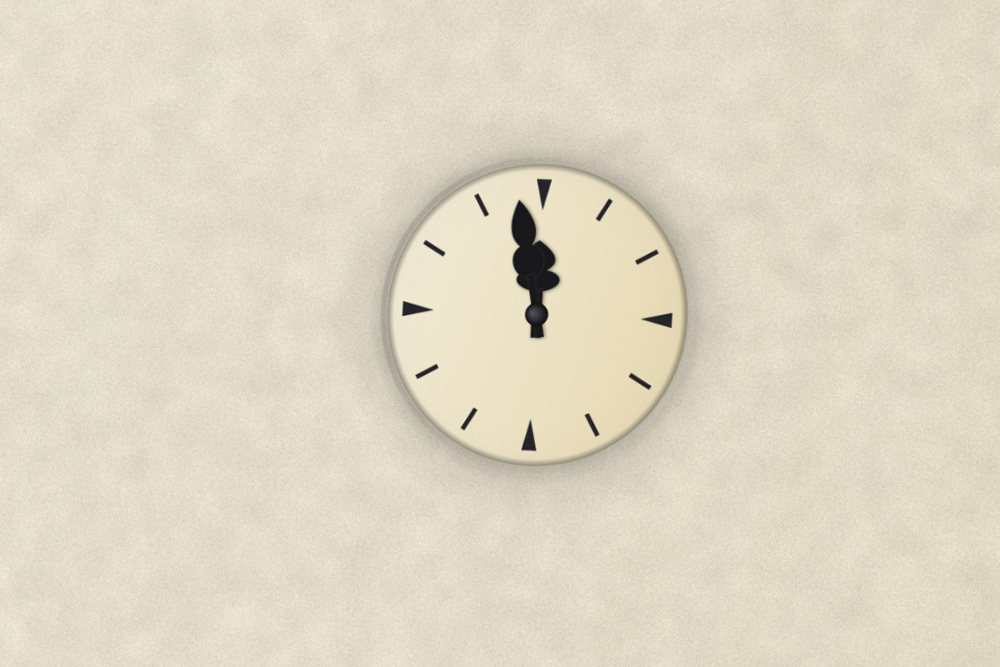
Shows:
11h58
